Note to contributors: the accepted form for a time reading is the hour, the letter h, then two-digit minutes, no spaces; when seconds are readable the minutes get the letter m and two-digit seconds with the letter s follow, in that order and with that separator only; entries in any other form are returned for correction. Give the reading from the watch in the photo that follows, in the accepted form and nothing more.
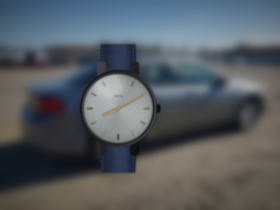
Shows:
8h10
